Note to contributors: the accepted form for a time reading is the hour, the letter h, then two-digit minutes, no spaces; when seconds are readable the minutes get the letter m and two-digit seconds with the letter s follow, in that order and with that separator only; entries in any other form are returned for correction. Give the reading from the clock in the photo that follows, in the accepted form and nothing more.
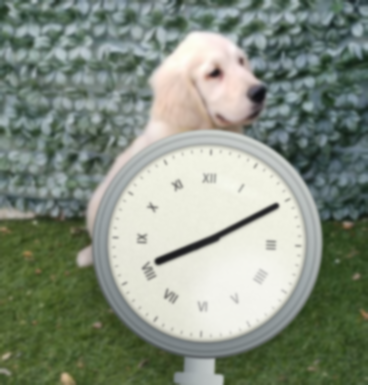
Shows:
8h10
